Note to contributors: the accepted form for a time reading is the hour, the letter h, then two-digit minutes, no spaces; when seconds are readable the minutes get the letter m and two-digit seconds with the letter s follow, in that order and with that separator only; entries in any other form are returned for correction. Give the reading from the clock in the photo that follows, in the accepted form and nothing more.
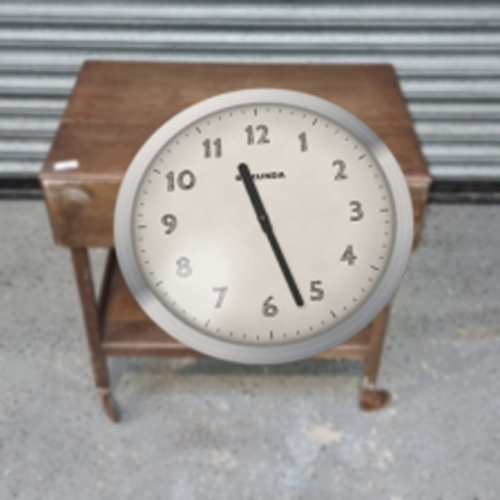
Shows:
11h27
